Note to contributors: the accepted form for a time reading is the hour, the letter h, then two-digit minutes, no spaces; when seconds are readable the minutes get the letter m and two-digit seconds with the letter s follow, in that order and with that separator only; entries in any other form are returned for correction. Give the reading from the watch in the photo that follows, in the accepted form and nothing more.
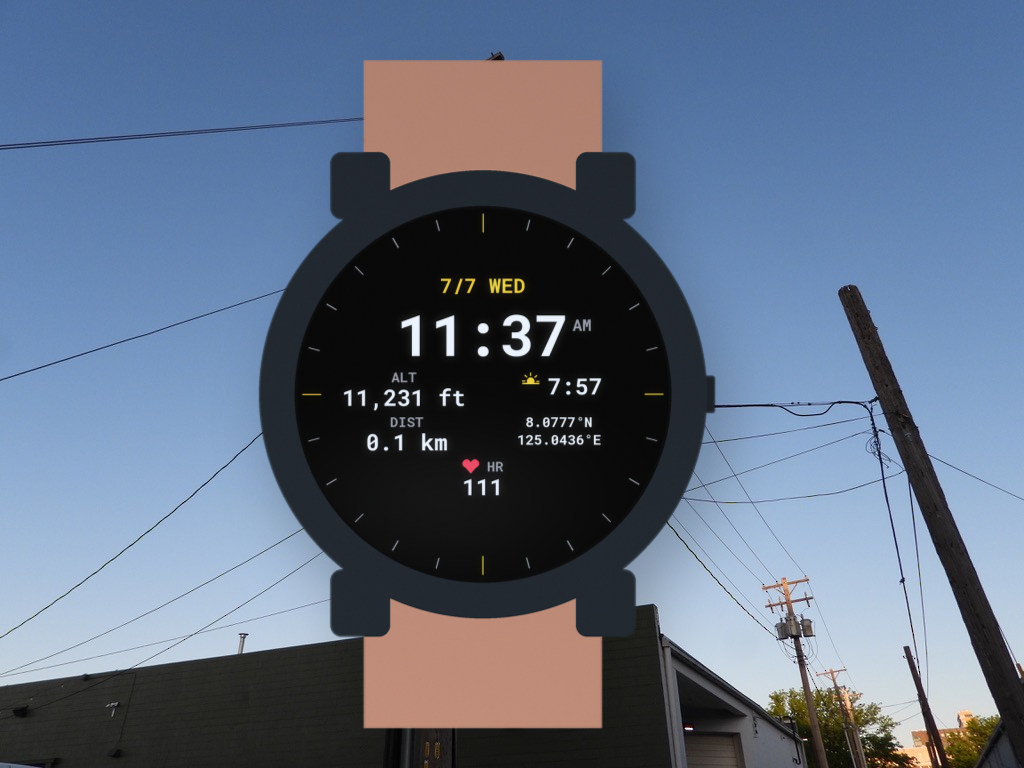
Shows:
11h37
